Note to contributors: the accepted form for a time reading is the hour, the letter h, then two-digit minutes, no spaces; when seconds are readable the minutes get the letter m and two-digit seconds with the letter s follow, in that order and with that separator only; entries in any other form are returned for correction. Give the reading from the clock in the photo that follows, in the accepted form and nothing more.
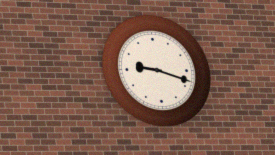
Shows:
9h18
